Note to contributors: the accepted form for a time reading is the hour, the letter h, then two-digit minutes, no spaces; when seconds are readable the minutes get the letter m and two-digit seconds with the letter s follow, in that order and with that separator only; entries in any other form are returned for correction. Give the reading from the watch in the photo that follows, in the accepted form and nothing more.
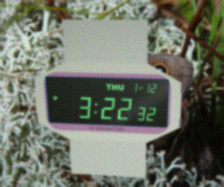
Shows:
3h22m32s
